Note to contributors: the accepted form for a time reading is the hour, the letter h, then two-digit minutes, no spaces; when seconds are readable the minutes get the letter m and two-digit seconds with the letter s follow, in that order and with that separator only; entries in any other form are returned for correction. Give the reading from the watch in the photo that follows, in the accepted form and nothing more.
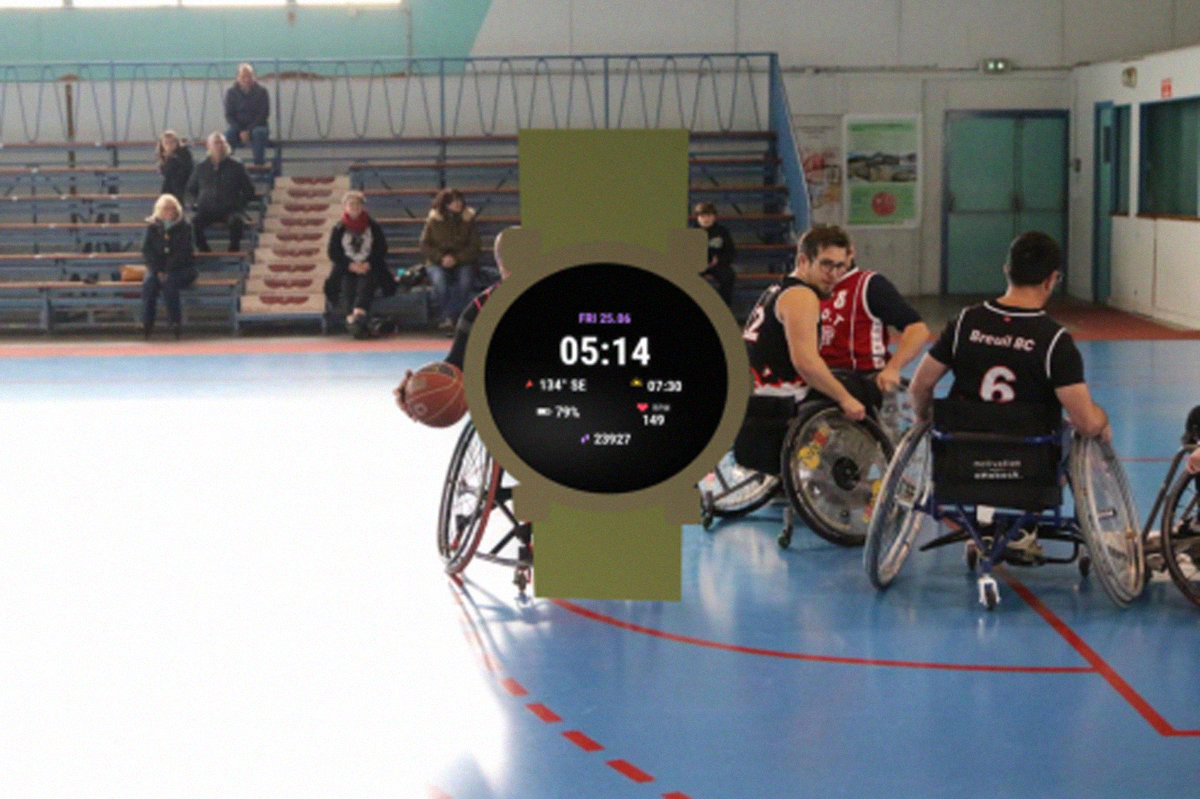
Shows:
5h14
